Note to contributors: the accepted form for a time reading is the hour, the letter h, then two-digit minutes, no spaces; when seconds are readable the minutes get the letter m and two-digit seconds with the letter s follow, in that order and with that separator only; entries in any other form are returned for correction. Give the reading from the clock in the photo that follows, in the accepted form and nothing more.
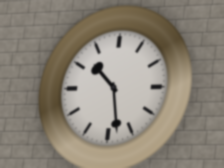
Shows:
10h28
